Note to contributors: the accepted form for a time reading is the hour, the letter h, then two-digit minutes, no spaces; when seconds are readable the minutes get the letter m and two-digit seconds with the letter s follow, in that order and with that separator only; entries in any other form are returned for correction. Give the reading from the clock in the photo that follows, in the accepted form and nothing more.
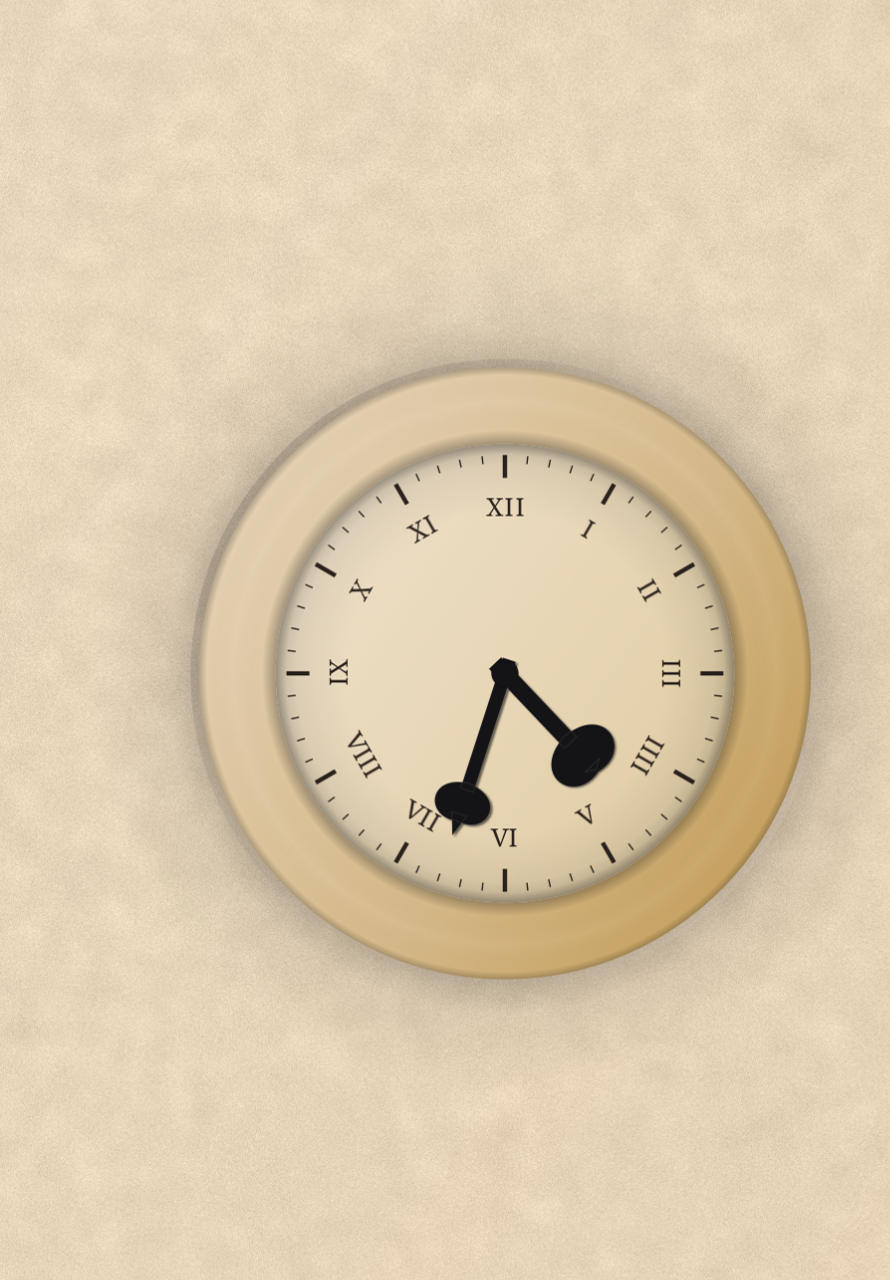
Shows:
4h33
